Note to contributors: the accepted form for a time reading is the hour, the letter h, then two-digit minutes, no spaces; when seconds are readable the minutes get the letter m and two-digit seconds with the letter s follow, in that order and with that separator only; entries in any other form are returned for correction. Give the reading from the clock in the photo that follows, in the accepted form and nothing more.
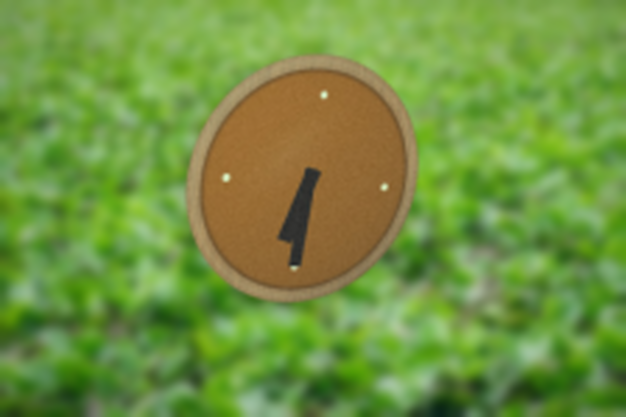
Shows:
6h30
